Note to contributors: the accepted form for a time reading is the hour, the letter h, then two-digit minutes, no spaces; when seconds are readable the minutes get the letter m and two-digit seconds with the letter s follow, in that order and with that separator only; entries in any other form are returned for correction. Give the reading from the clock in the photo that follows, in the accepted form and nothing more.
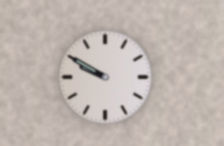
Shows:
9h50
